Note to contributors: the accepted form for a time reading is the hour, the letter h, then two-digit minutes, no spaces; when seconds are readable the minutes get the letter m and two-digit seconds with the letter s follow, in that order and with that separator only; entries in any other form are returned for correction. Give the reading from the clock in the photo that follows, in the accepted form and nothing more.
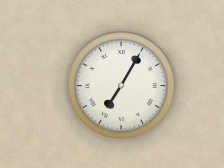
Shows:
7h05
